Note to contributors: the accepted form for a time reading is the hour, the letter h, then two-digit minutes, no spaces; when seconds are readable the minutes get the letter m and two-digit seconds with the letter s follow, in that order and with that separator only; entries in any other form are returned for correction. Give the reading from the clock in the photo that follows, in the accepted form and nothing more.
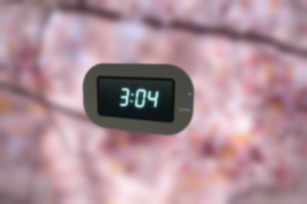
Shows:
3h04
